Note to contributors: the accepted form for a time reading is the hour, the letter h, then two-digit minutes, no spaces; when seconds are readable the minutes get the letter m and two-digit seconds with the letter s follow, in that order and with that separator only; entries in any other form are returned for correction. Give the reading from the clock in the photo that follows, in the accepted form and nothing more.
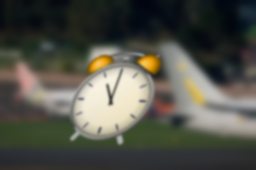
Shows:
11h00
